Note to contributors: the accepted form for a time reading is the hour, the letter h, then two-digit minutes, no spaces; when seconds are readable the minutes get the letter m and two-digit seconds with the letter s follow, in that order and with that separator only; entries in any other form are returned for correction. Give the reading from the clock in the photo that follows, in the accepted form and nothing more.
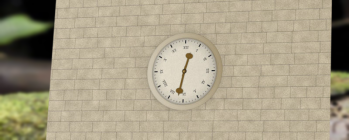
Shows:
12h32
